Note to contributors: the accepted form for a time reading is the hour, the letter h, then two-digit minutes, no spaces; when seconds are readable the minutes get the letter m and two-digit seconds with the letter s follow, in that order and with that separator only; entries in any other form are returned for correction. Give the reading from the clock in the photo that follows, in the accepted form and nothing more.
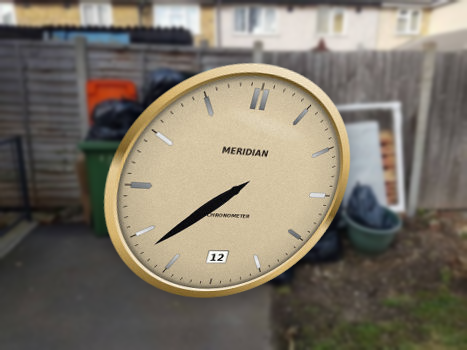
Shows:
7h38
